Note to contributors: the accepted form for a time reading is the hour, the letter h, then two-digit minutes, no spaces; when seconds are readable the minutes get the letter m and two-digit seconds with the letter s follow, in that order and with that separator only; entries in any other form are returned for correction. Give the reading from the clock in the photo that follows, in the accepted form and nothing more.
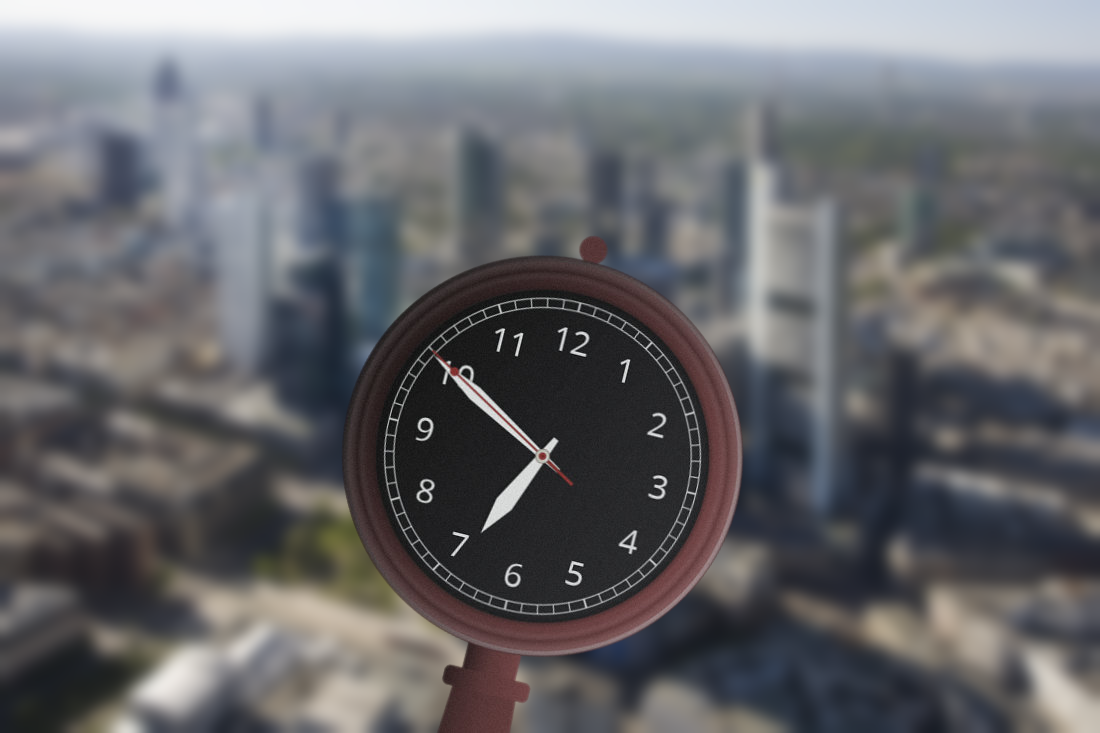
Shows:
6h49m50s
